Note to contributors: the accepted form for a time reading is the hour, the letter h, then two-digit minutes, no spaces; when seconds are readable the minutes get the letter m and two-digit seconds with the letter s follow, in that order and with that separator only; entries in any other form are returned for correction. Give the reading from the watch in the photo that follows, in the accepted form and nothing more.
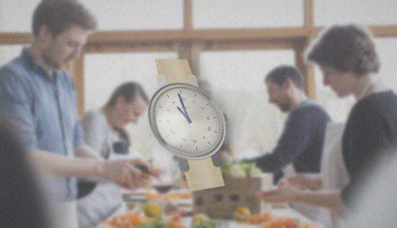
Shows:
10h59
